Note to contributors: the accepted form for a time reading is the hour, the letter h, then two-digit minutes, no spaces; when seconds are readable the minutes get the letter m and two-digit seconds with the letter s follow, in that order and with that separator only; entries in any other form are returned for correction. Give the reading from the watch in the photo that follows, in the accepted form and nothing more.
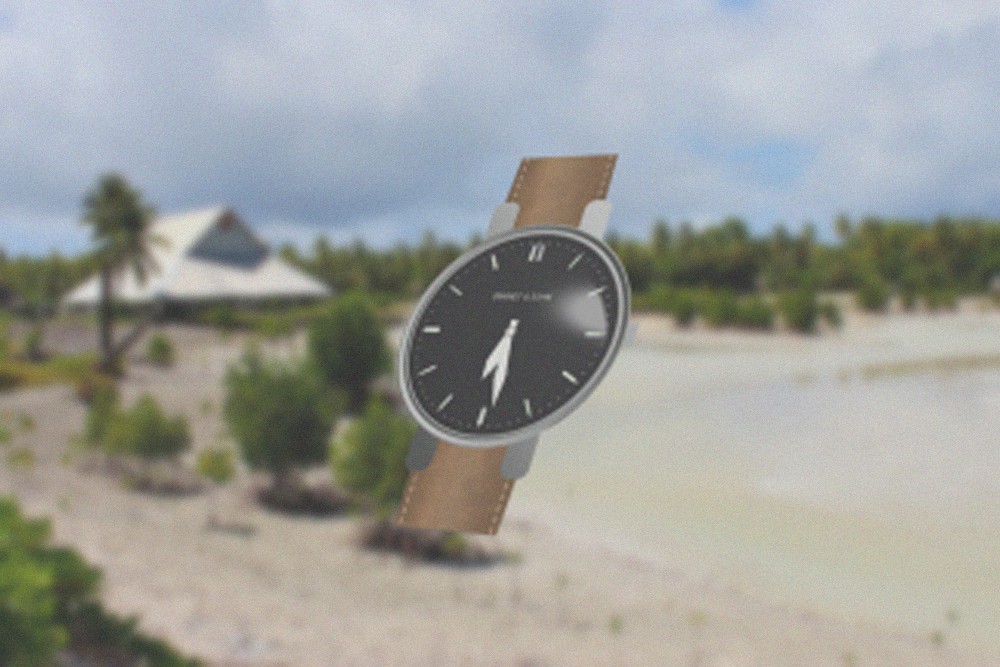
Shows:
6h29
